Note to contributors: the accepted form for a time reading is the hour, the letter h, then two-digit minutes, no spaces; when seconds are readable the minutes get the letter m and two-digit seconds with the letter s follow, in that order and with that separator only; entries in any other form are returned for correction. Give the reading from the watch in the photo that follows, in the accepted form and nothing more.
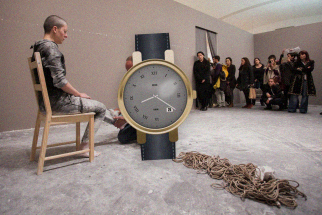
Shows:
8h21
